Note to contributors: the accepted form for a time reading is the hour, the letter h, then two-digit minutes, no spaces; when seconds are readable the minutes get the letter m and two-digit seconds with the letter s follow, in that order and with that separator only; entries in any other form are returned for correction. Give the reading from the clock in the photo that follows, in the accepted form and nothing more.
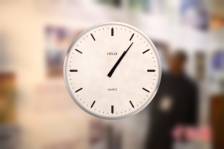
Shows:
1h06
